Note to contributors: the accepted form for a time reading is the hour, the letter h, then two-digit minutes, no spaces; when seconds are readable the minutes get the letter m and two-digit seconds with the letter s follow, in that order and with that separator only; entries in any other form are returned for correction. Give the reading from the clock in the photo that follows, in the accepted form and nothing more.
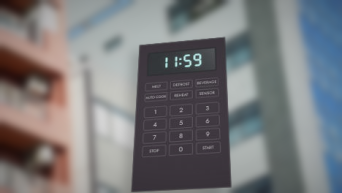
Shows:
11h59
